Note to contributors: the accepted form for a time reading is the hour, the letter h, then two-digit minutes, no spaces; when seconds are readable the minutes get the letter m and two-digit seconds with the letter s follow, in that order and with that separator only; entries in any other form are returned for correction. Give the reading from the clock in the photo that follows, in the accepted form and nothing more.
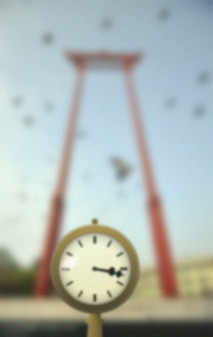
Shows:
3h17
